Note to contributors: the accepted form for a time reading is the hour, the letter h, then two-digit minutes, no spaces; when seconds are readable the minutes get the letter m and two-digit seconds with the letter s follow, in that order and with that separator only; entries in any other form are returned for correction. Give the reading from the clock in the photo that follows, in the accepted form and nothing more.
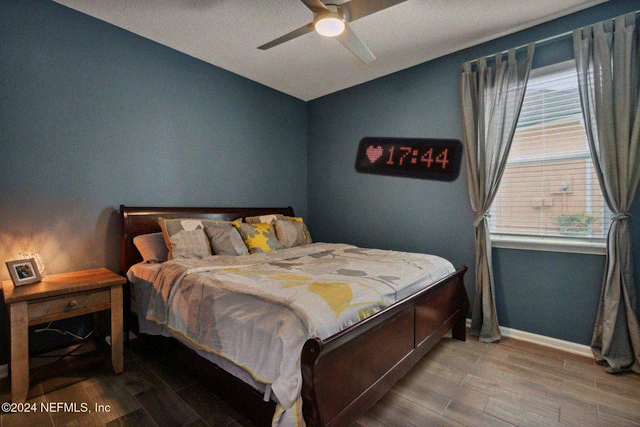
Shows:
17h44
